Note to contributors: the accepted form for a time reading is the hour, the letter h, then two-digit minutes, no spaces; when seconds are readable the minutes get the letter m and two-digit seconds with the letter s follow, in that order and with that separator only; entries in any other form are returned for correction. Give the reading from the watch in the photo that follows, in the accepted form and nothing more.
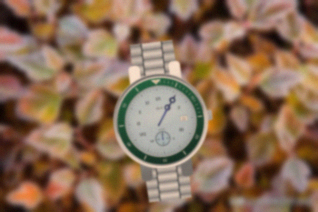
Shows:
1h06
